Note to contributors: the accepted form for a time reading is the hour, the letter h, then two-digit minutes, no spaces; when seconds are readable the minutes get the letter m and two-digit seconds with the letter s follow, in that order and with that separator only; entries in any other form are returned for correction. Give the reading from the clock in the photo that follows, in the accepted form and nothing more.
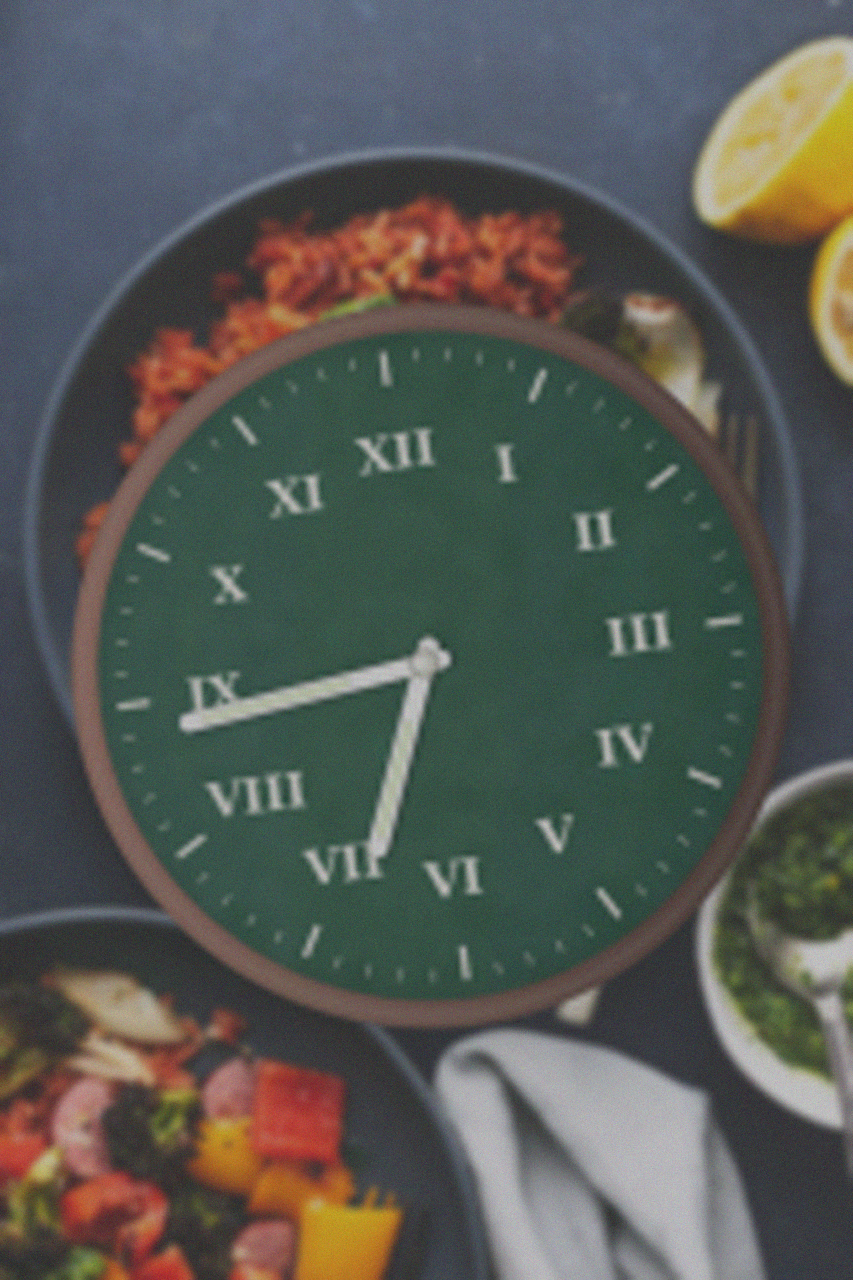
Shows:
6h44
